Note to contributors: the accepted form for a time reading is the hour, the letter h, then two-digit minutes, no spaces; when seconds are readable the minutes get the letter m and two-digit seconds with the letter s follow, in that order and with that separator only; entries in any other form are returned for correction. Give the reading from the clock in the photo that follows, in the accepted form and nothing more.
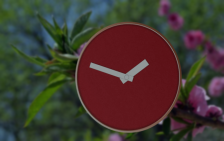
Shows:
1h48
